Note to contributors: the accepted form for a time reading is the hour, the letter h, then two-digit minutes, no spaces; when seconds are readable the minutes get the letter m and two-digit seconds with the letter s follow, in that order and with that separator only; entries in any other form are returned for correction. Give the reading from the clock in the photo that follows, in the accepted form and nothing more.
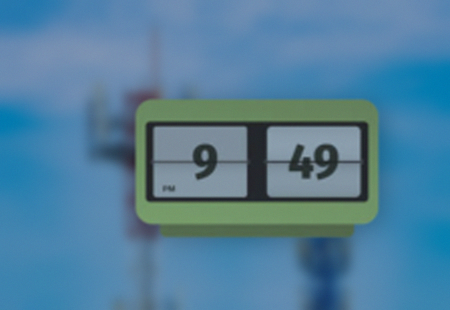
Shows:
9h49
